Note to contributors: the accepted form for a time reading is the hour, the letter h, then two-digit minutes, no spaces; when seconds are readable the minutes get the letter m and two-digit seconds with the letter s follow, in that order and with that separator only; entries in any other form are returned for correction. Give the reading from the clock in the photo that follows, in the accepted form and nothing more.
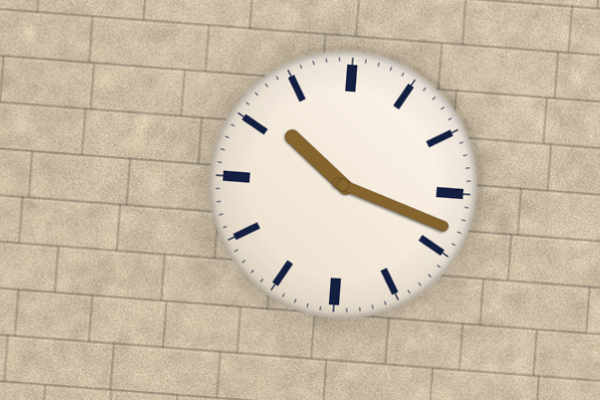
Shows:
10h18
